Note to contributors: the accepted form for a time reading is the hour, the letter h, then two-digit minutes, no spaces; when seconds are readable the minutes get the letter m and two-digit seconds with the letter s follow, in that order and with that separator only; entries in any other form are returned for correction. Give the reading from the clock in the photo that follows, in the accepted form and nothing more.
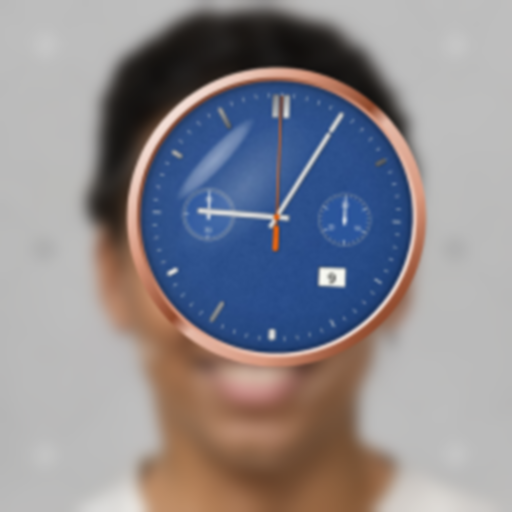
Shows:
9h05
